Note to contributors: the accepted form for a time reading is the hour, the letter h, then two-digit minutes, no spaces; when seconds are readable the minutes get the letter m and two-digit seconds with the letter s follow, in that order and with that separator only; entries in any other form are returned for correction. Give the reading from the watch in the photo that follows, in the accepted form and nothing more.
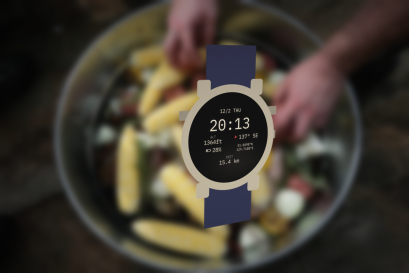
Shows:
20h13
